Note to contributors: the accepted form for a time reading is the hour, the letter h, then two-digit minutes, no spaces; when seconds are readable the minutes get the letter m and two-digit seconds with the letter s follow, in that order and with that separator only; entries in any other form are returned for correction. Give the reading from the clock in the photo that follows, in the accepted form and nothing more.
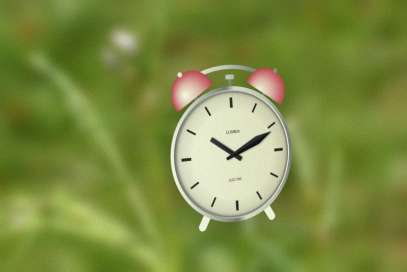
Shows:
10h11
